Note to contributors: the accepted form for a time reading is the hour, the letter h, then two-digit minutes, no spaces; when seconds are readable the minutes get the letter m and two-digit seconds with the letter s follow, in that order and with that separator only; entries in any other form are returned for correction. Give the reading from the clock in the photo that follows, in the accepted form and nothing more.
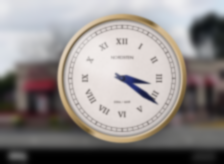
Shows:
3h21
